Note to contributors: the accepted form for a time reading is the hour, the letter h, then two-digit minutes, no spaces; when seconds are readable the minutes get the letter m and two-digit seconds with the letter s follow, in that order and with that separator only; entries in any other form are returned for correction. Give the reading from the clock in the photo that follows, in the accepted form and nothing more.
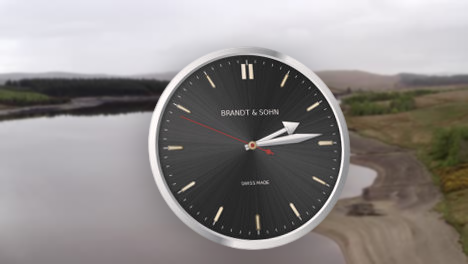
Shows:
2h13m49s
